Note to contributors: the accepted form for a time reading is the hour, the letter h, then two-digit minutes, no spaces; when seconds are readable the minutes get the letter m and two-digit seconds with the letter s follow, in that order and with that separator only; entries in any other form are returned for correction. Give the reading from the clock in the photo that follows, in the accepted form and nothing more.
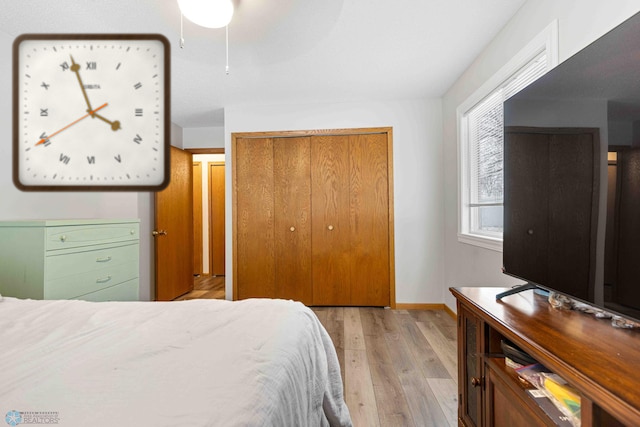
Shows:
3h56m40s
